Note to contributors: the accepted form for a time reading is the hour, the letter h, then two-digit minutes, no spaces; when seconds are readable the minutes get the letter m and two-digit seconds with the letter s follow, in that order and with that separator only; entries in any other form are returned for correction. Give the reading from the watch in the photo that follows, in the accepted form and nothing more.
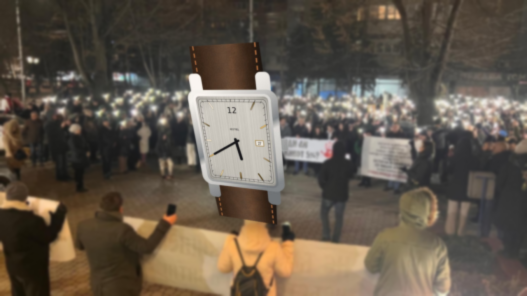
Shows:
5h40
